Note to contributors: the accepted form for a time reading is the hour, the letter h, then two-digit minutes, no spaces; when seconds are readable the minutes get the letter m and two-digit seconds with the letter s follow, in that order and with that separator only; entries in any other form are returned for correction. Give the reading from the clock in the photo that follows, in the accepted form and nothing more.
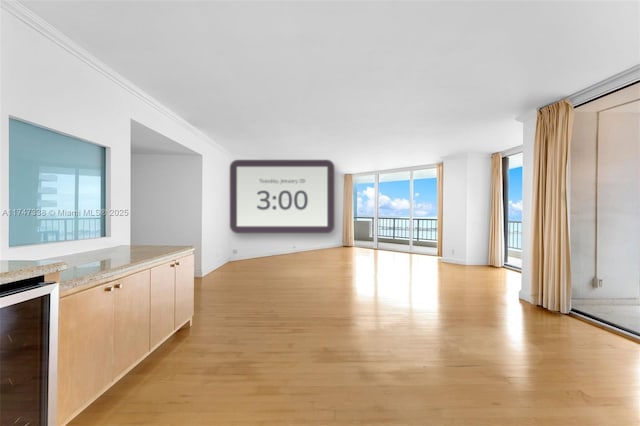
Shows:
3h00
